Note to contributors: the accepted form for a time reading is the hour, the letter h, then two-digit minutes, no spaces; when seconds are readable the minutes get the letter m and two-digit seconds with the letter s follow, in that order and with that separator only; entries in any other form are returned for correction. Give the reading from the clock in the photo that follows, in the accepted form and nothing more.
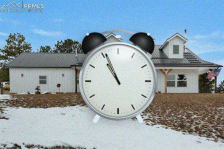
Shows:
10h56
